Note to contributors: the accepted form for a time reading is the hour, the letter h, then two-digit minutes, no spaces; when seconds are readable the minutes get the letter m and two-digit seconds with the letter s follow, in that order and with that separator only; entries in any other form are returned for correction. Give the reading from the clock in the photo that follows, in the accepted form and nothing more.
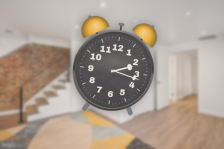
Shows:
2h17
